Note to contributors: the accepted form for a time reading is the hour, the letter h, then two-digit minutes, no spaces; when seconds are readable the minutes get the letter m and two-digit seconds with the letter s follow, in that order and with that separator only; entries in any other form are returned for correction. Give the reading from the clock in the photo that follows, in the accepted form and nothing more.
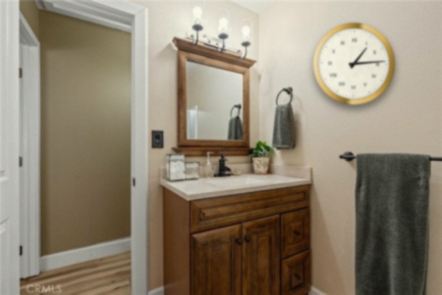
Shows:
1h14
